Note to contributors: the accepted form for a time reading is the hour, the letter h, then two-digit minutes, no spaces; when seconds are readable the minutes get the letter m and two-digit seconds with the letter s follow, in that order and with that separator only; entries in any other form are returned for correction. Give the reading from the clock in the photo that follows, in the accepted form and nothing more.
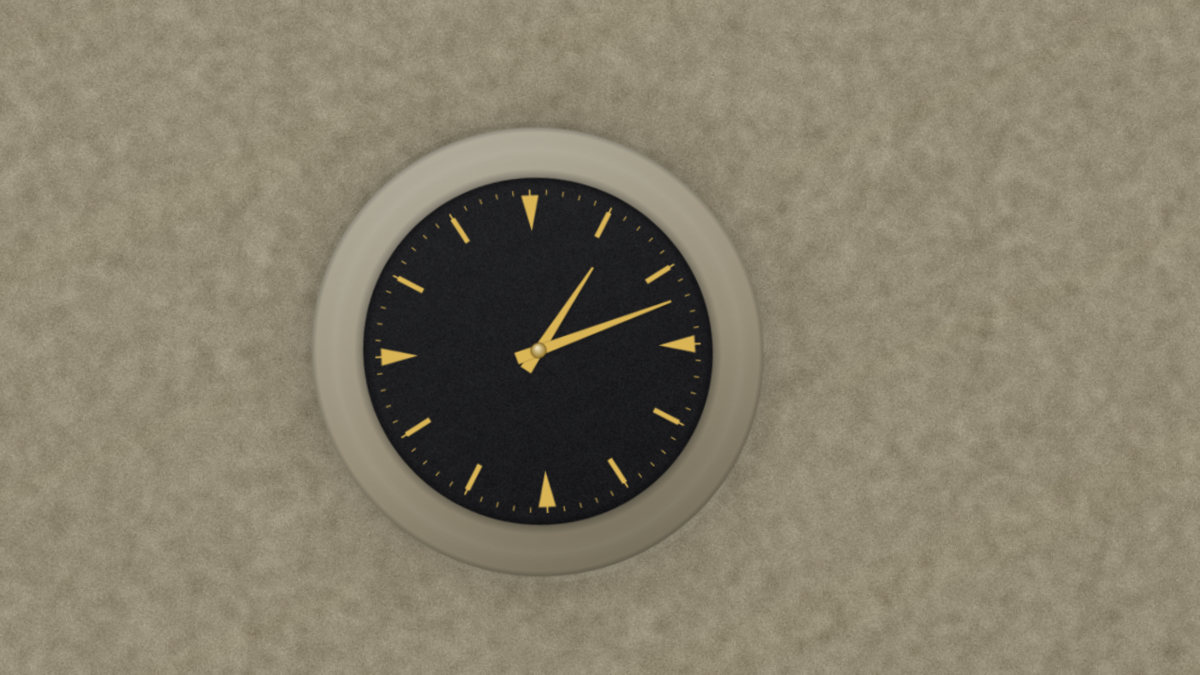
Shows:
1h12
